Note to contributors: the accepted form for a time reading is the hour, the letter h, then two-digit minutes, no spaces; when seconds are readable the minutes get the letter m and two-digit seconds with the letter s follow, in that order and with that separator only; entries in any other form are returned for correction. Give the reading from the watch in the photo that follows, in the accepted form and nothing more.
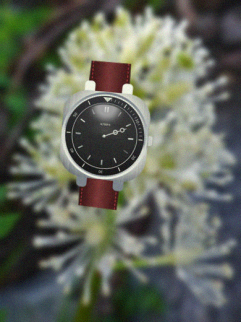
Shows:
2h11
